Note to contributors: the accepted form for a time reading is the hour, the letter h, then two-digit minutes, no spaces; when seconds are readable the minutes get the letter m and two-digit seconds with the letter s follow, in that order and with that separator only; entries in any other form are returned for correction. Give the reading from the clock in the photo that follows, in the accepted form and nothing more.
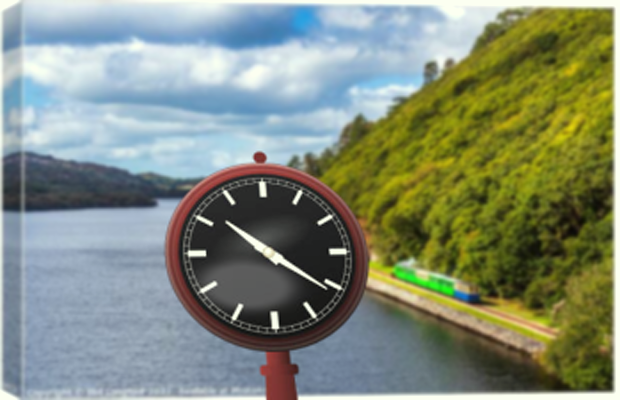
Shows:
10h21
